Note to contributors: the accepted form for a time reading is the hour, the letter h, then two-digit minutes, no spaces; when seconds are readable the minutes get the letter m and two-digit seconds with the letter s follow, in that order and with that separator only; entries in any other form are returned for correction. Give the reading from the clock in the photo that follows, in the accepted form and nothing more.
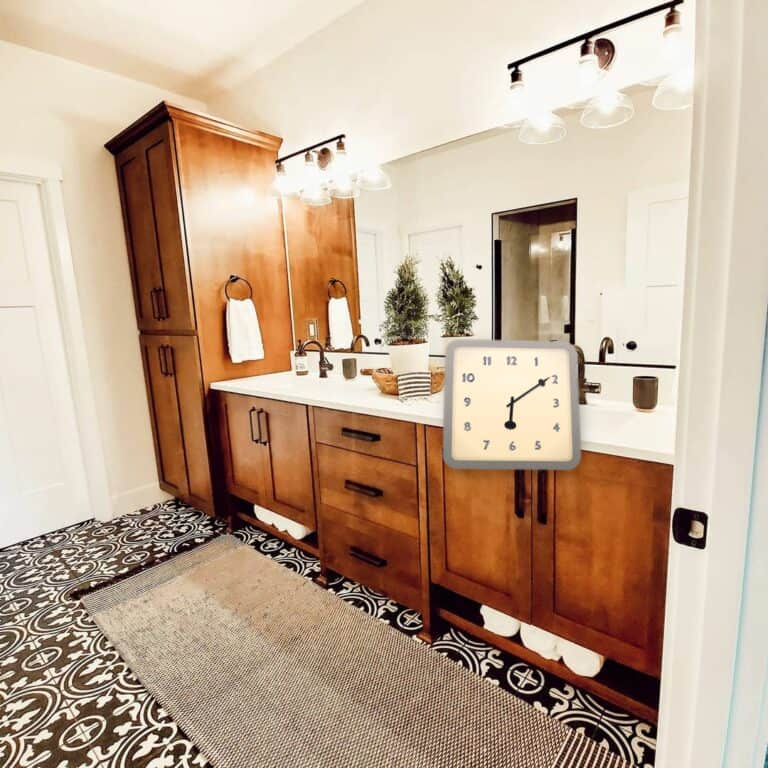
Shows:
6h09
